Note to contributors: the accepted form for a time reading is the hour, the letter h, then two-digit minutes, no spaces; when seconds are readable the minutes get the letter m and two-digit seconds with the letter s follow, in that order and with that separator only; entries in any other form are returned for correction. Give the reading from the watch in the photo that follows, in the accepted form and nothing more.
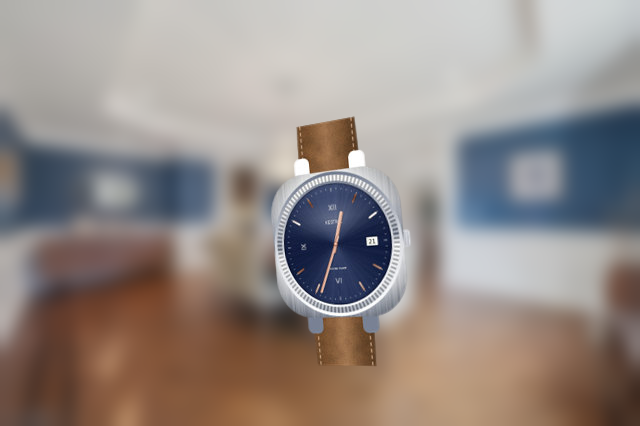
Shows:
12h34
